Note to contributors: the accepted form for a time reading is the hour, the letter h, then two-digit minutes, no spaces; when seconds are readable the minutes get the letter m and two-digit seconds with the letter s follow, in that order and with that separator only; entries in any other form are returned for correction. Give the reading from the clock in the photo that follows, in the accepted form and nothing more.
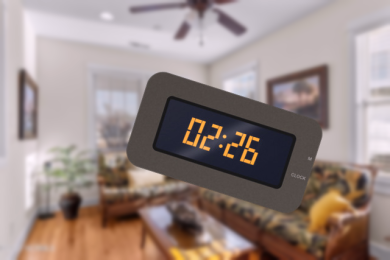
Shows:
2h26
